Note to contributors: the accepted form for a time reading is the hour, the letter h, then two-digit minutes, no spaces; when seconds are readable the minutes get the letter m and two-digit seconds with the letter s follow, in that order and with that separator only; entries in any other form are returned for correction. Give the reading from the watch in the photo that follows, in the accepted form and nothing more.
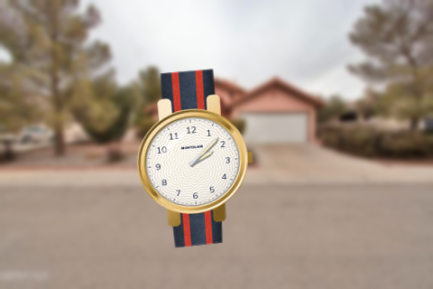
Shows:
2h08
